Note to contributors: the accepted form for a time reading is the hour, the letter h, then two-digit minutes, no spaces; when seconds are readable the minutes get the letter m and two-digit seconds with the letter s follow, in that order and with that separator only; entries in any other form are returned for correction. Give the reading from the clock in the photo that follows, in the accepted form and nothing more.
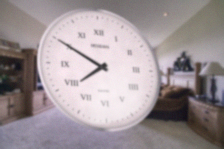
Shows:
7h50
